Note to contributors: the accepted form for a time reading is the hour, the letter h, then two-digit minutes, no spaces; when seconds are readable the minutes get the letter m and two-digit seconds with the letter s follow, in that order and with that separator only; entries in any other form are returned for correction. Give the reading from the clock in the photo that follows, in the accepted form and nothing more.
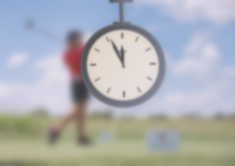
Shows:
11h56
